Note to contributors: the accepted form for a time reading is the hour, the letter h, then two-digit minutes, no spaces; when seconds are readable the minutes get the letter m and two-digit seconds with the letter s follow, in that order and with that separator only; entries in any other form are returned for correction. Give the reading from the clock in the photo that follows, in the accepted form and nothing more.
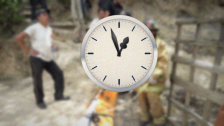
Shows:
12h57
